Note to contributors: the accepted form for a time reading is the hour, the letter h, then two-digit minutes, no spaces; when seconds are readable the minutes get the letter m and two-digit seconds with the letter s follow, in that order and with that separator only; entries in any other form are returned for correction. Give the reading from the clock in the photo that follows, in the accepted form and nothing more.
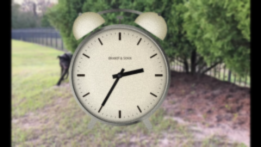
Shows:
2h35
